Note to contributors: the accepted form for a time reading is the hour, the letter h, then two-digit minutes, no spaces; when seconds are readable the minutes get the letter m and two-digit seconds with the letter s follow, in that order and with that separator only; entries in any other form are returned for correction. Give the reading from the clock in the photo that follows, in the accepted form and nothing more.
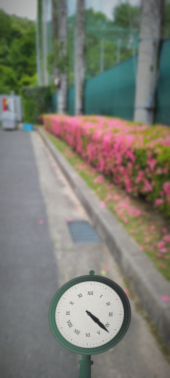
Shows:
4h22
